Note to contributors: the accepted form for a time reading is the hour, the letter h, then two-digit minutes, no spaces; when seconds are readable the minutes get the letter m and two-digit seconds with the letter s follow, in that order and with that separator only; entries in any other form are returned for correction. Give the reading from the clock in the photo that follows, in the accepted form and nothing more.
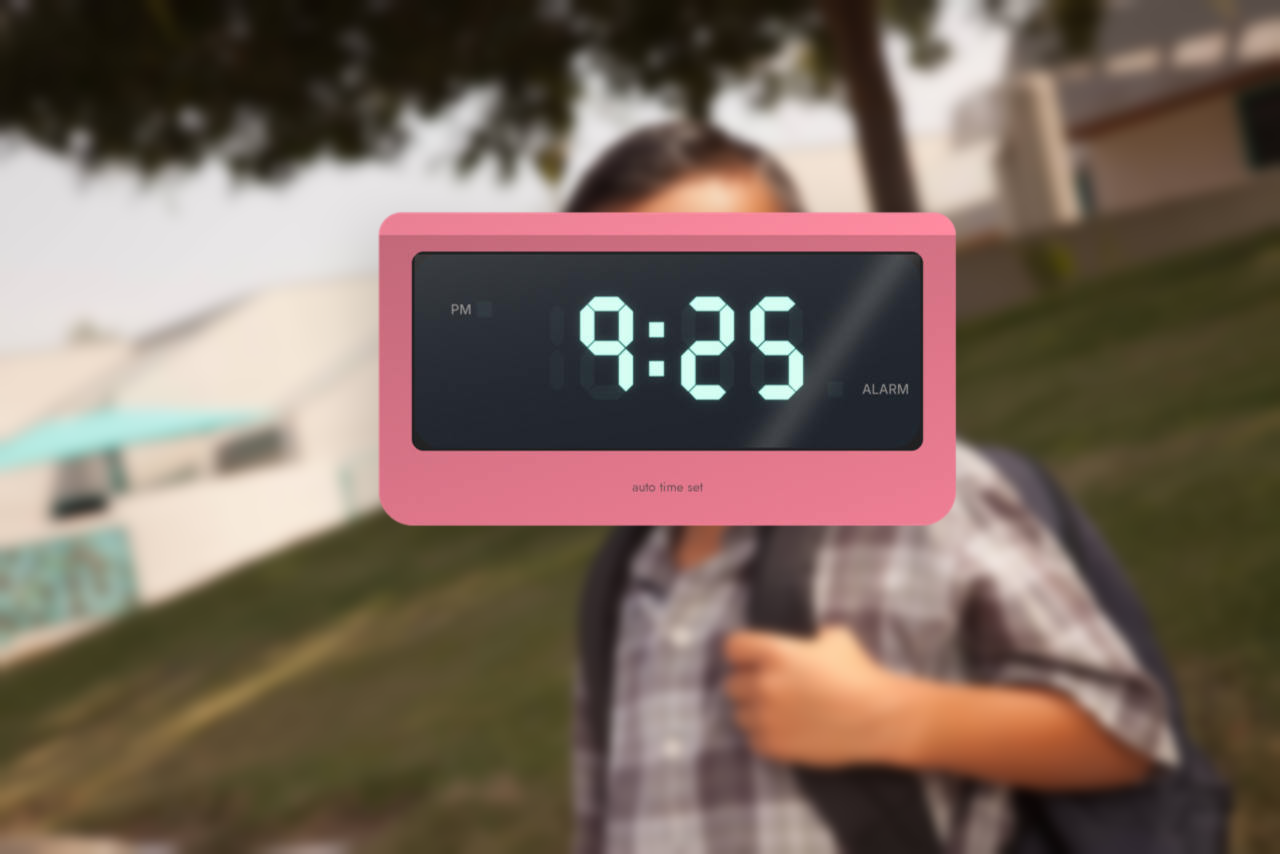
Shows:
9h25
